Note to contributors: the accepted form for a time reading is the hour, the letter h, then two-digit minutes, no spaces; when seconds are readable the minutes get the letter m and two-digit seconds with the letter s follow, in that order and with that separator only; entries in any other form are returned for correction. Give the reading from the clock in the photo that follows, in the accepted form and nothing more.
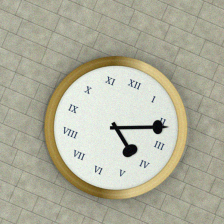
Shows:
4h11
